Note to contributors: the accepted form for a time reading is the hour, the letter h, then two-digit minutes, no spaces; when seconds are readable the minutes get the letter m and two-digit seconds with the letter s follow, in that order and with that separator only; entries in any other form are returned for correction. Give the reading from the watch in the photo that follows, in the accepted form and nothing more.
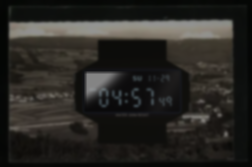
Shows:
4h57
